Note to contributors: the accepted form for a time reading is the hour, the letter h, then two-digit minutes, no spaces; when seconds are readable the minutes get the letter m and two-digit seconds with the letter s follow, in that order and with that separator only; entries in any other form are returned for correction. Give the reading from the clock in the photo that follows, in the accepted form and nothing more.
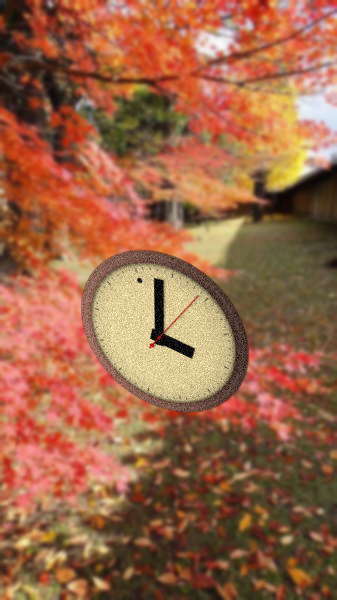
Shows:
4h03m09s
